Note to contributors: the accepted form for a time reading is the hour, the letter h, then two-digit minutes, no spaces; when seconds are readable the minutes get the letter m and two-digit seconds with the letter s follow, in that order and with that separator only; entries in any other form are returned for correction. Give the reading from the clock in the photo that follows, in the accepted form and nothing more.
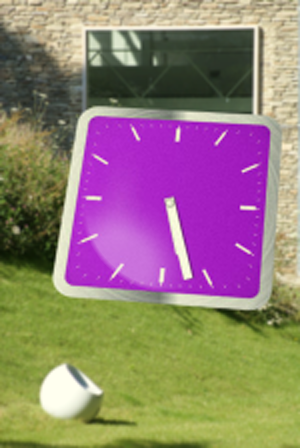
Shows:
5h27
